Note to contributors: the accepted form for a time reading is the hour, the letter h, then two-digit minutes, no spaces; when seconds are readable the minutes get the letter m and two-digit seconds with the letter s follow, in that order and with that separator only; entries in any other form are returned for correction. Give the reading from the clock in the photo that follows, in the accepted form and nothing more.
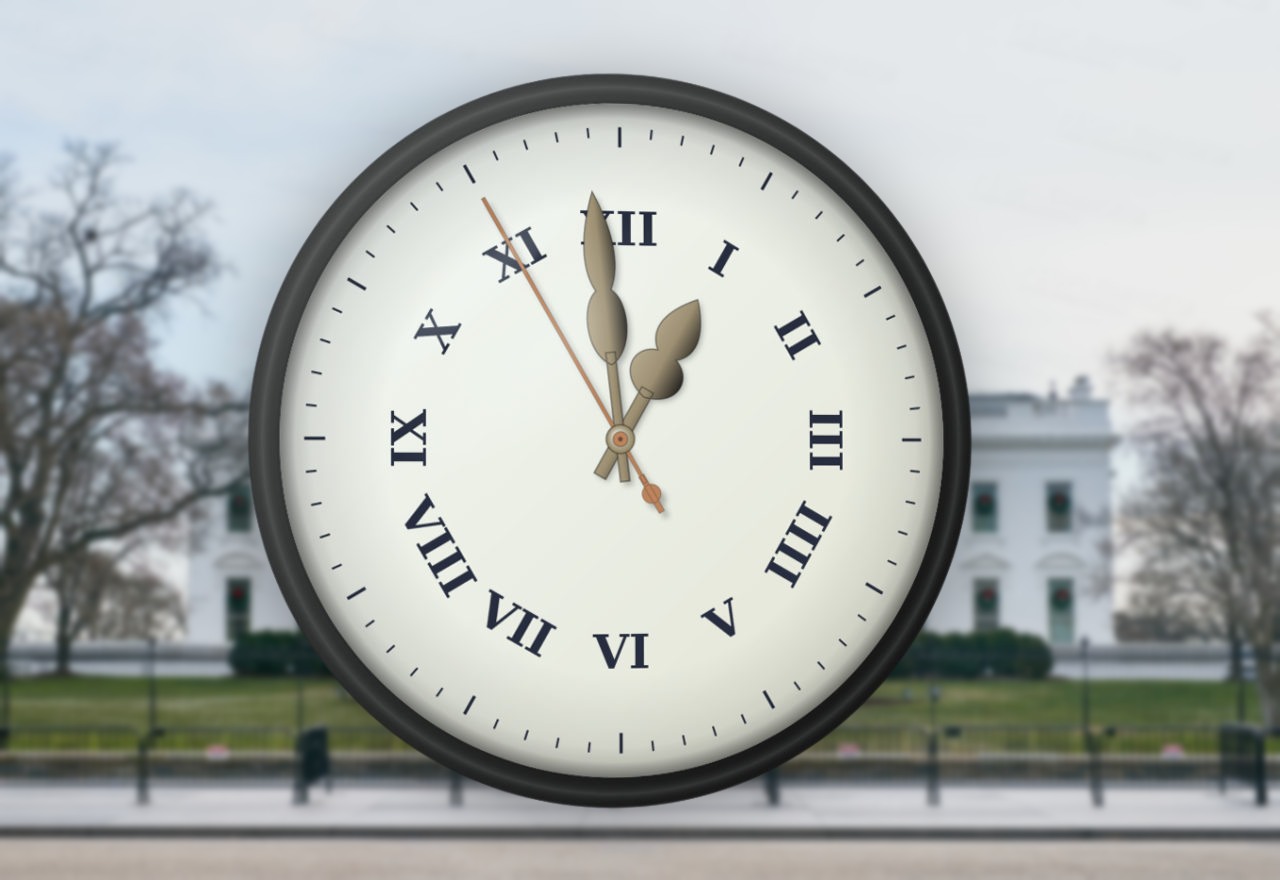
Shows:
12h58m55s
